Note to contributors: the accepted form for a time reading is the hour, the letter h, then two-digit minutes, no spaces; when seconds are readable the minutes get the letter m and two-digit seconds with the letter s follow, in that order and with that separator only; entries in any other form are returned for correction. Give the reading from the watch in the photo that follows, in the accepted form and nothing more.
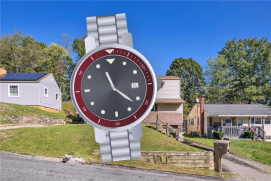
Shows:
11h22
